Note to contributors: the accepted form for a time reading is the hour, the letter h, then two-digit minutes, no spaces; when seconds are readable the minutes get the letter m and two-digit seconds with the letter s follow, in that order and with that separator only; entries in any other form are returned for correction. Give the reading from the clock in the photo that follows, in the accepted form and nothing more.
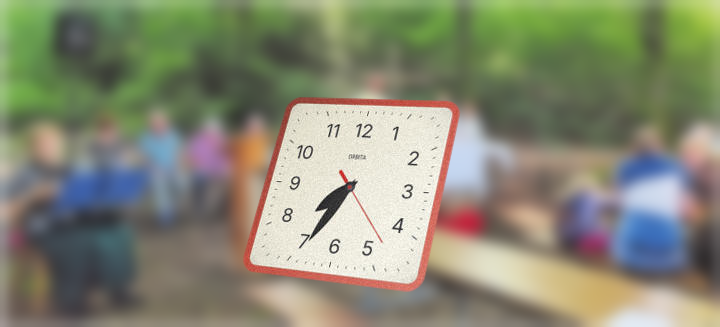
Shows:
7h34m23s
